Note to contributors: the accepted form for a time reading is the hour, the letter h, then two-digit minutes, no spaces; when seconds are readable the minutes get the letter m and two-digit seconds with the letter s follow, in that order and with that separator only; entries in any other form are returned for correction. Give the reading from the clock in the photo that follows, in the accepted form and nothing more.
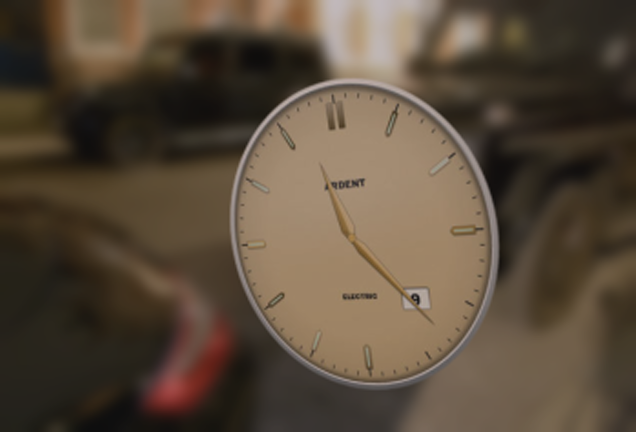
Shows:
11h23
